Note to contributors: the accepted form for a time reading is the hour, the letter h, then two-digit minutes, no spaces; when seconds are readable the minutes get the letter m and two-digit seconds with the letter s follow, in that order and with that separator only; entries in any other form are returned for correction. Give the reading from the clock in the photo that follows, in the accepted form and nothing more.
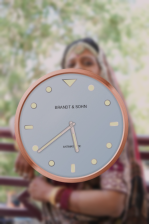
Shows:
5h39
